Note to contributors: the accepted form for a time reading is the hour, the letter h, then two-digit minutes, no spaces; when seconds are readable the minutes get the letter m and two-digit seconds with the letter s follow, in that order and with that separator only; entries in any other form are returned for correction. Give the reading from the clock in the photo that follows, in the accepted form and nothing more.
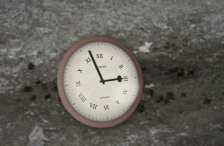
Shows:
2h57
